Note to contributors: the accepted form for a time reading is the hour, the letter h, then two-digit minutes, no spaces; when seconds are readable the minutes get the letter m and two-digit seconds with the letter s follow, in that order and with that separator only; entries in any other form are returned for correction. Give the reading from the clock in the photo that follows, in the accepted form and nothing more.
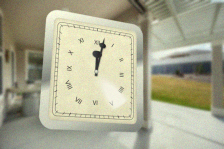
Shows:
12h02
